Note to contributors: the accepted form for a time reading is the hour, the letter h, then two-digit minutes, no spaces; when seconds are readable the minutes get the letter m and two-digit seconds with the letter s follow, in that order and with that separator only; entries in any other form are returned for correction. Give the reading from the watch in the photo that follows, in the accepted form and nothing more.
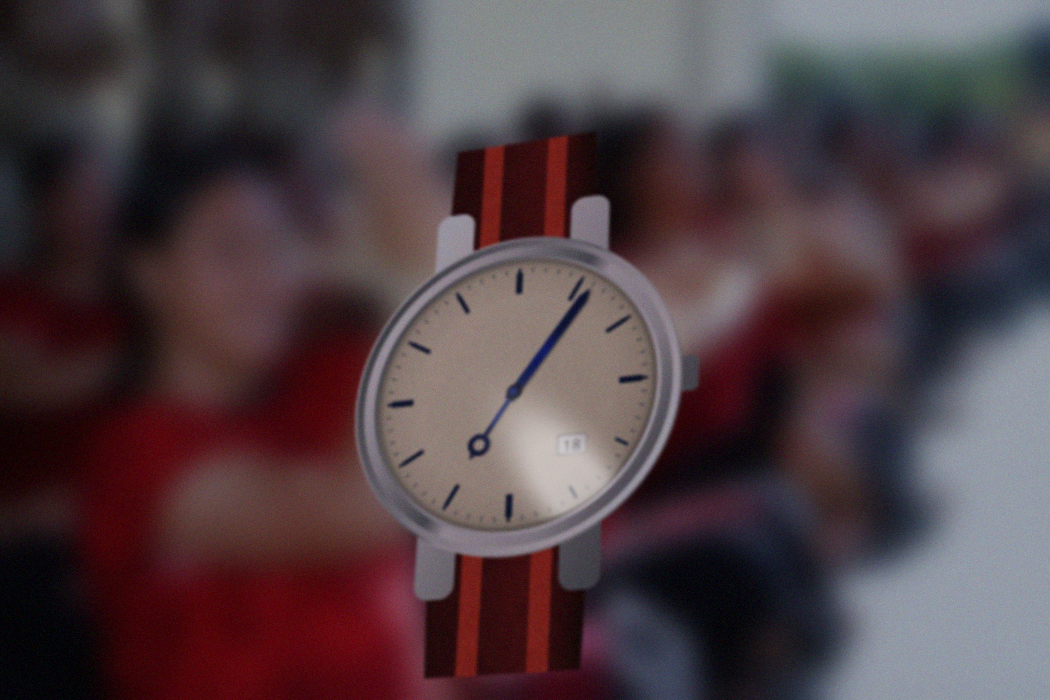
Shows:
7h06
